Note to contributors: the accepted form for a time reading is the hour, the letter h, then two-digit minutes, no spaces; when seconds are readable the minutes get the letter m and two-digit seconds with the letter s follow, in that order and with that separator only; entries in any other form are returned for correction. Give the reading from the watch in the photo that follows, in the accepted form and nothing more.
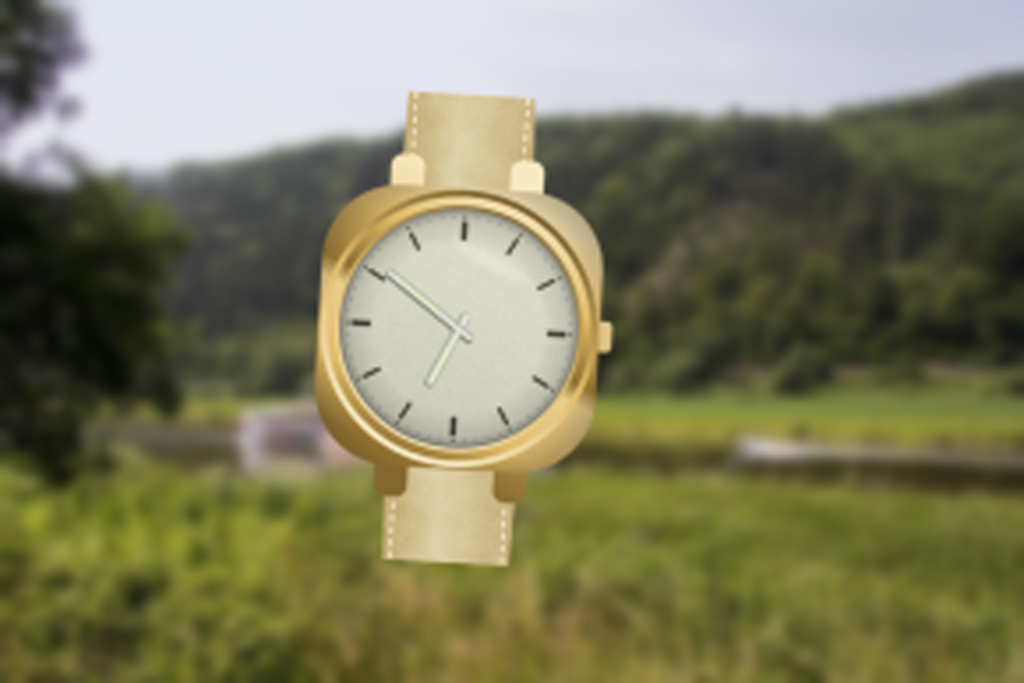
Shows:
6h51
